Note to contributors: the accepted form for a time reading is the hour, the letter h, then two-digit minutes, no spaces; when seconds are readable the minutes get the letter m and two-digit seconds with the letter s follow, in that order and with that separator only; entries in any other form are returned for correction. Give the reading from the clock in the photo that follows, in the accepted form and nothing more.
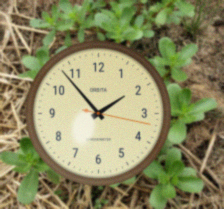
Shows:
1h53m17s
